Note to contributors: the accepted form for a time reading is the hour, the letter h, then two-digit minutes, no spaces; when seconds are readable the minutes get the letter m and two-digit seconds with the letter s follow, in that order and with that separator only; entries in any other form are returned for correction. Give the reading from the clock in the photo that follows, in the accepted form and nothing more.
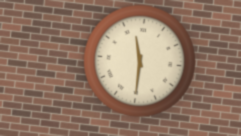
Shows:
11h30
